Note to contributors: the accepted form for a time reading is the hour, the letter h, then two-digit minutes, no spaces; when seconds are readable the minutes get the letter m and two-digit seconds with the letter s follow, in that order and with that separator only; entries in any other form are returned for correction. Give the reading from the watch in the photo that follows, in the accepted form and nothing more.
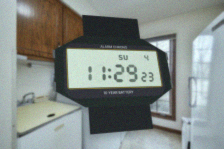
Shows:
11h29m23s
